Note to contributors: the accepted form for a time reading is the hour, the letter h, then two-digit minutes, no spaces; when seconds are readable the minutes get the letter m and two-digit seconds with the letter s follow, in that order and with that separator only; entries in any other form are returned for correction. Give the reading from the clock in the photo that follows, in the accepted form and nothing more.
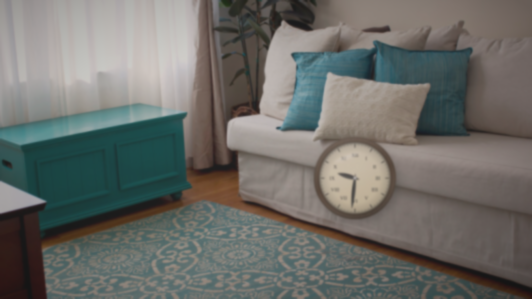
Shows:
9h31
